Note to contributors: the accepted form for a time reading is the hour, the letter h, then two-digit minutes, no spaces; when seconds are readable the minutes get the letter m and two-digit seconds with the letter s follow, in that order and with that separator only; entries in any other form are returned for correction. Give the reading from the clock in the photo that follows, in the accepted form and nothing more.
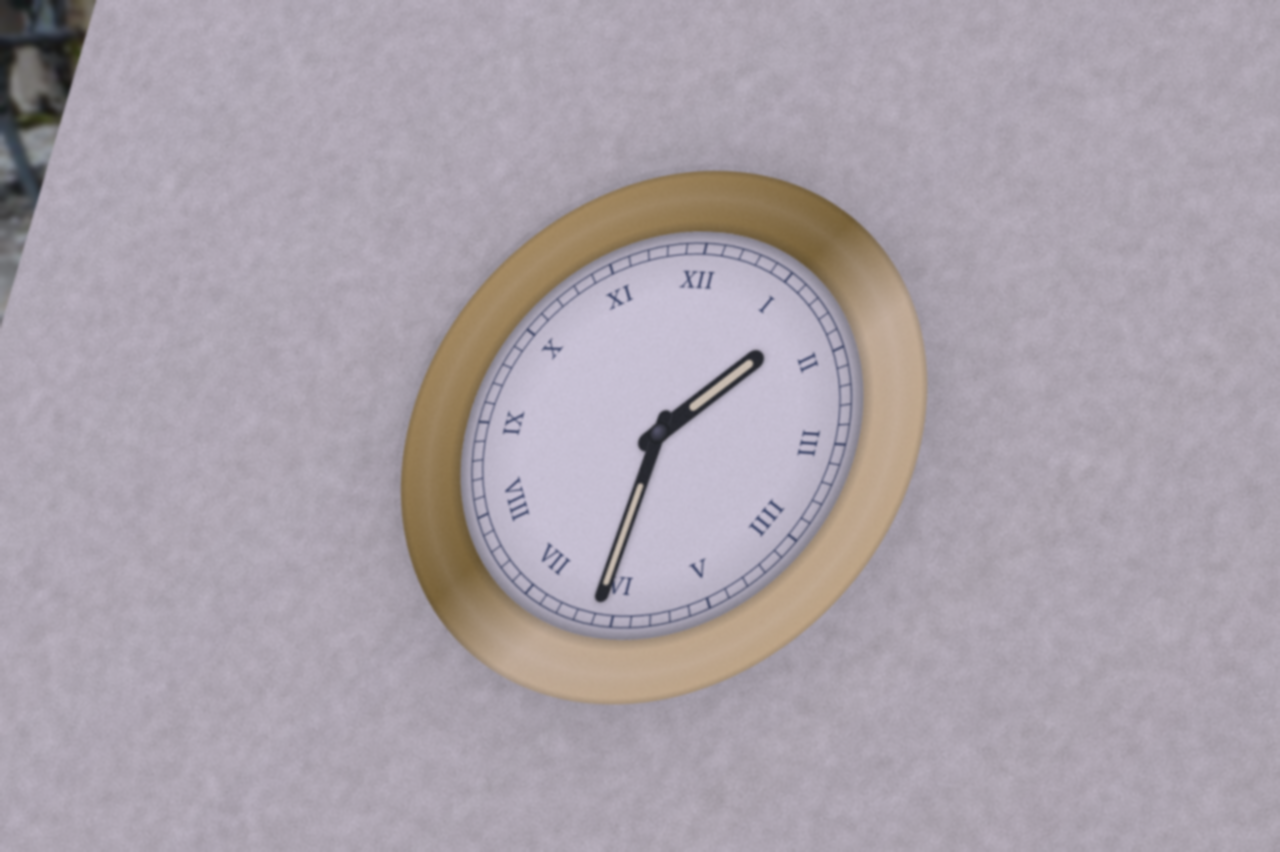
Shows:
1h31
